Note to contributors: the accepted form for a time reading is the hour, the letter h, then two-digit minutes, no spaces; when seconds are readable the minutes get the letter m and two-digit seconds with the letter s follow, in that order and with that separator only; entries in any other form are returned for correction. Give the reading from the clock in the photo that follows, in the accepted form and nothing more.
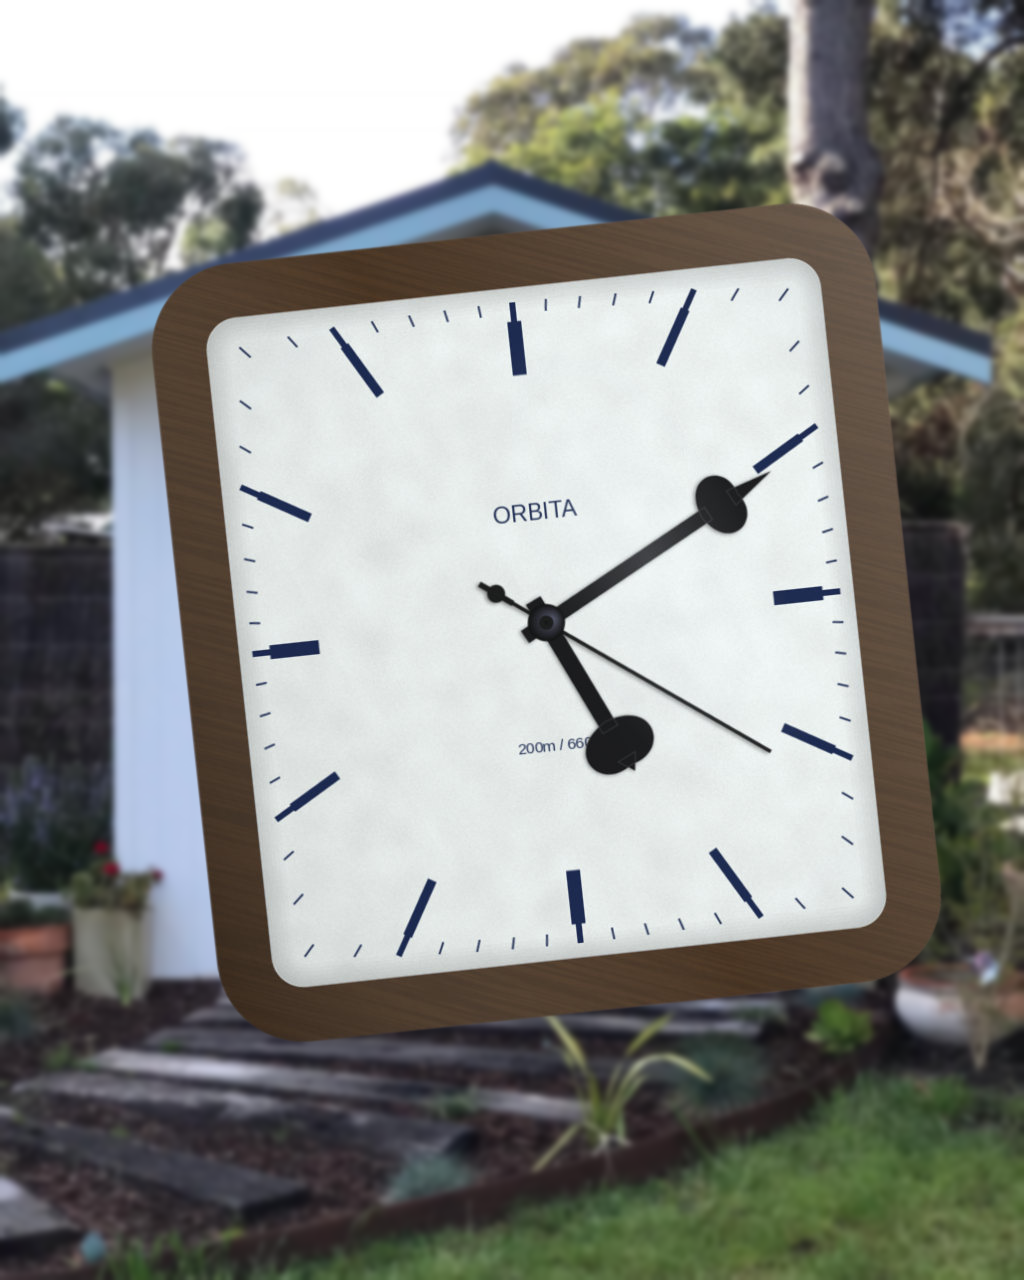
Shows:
5h10m21s
